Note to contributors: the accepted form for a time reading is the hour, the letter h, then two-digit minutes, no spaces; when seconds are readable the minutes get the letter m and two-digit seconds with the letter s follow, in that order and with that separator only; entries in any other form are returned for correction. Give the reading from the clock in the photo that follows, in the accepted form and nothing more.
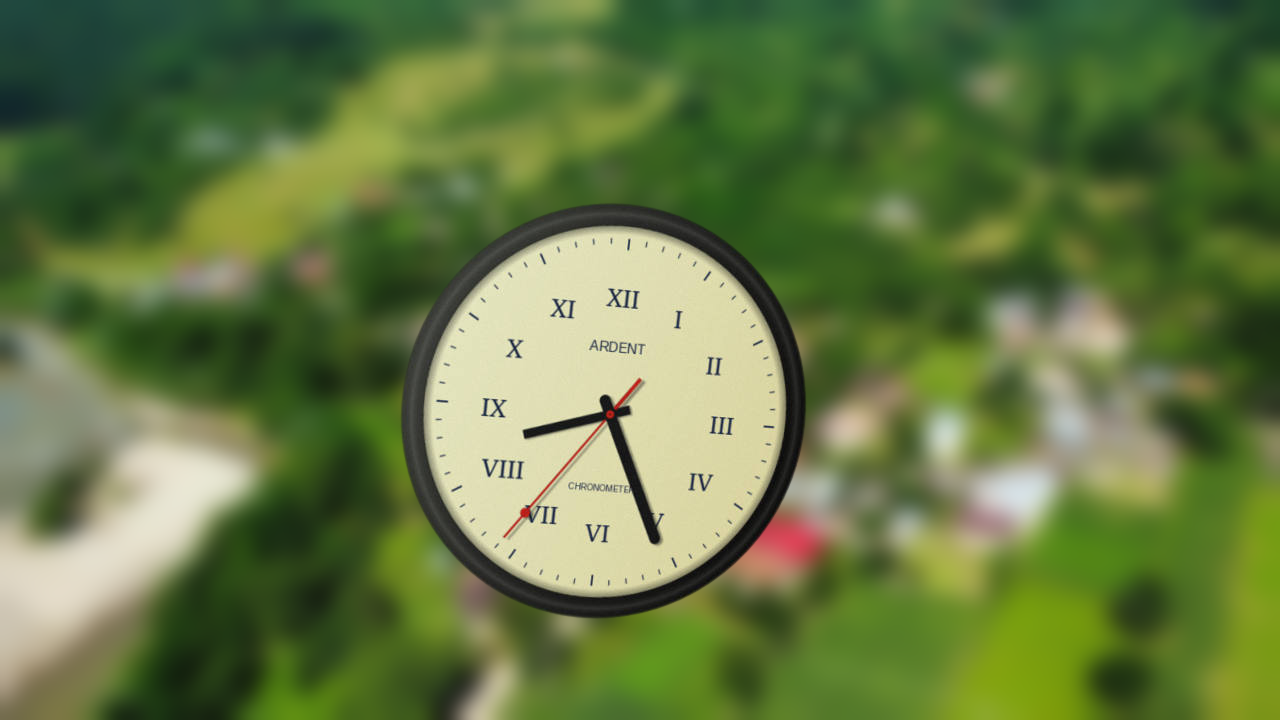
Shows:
8h25m36s
